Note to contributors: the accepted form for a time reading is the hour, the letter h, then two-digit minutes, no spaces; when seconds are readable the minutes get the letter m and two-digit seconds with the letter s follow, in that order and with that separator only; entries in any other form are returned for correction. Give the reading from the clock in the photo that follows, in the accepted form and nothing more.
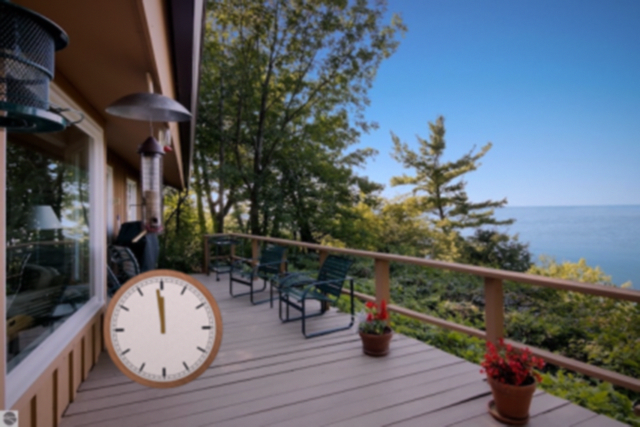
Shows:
11h59
